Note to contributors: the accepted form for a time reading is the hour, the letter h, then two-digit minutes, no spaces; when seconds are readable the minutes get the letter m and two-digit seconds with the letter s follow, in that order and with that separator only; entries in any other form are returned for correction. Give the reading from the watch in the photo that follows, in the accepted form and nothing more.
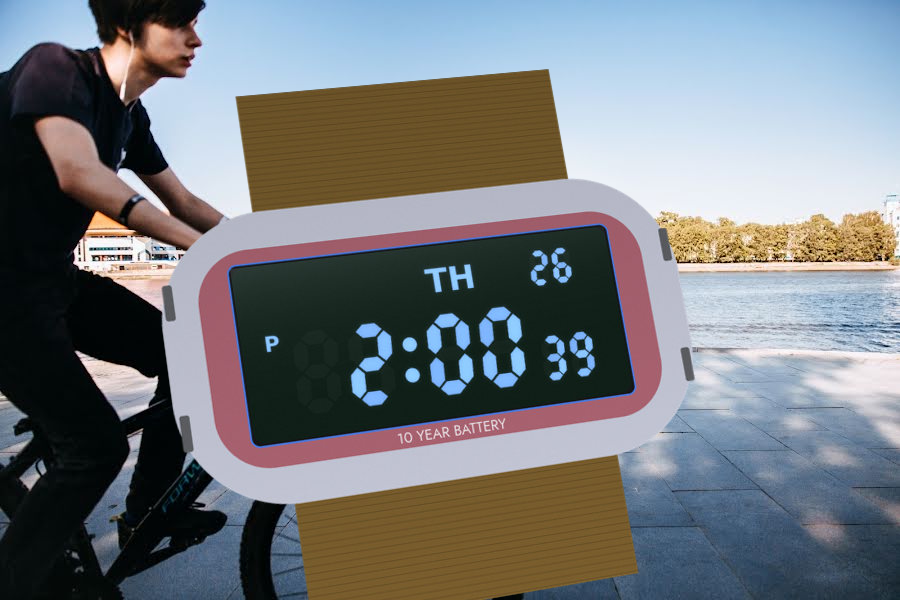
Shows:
2h00m39s
